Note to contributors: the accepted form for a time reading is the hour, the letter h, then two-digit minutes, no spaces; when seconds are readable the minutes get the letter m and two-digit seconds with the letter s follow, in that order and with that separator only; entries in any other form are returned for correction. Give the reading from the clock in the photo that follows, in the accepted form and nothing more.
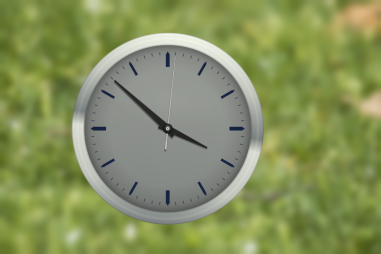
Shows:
3h52m01s
